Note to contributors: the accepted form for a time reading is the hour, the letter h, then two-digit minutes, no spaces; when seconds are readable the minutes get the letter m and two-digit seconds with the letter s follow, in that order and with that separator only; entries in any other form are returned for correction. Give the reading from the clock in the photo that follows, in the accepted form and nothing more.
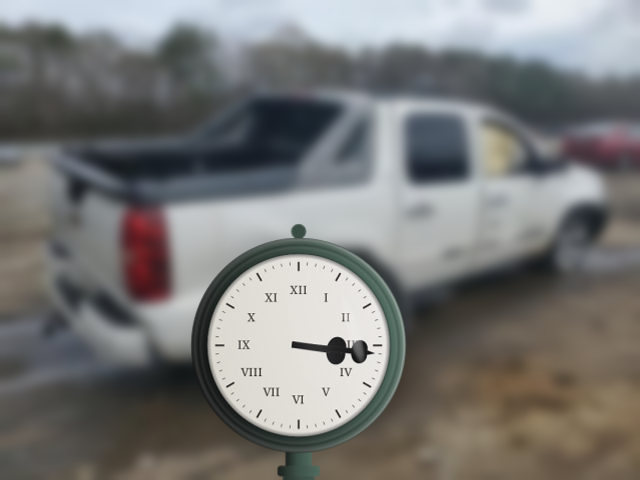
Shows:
3h16
